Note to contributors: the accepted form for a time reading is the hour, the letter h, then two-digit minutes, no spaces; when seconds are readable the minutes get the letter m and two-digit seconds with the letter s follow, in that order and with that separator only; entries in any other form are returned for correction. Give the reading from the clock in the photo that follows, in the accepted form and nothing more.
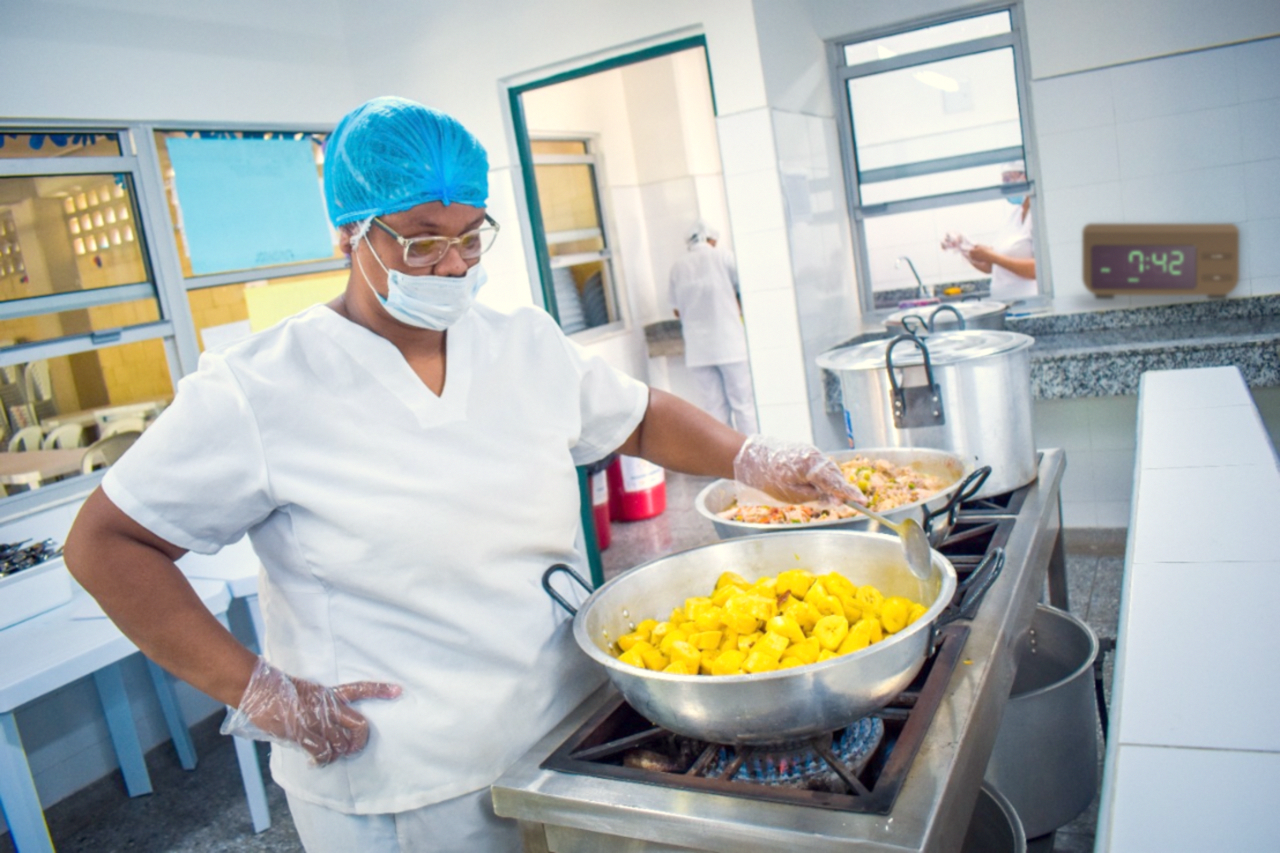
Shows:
7h42
